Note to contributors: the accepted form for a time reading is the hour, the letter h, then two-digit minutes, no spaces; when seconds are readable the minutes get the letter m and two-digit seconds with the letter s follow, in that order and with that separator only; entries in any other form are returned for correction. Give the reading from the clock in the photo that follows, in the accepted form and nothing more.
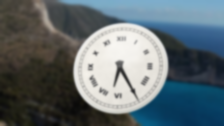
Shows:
6h25
